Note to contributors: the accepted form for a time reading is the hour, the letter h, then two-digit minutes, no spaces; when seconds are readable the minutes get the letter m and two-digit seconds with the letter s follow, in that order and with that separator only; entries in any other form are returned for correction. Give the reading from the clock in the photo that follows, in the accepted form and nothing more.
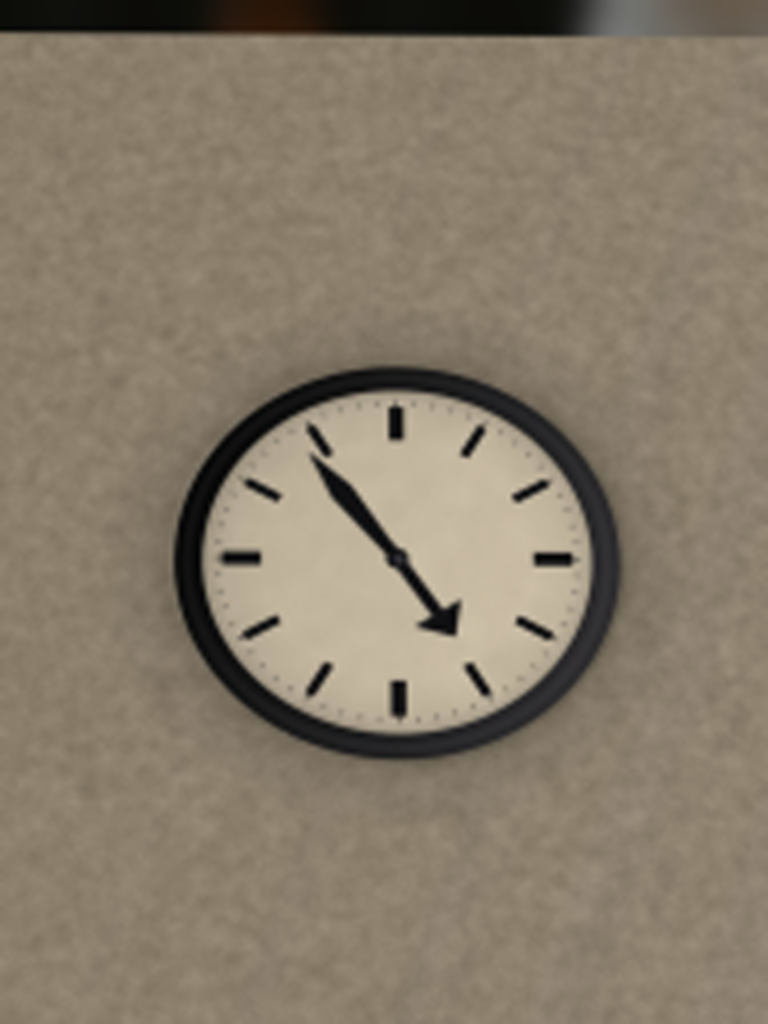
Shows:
4h54
